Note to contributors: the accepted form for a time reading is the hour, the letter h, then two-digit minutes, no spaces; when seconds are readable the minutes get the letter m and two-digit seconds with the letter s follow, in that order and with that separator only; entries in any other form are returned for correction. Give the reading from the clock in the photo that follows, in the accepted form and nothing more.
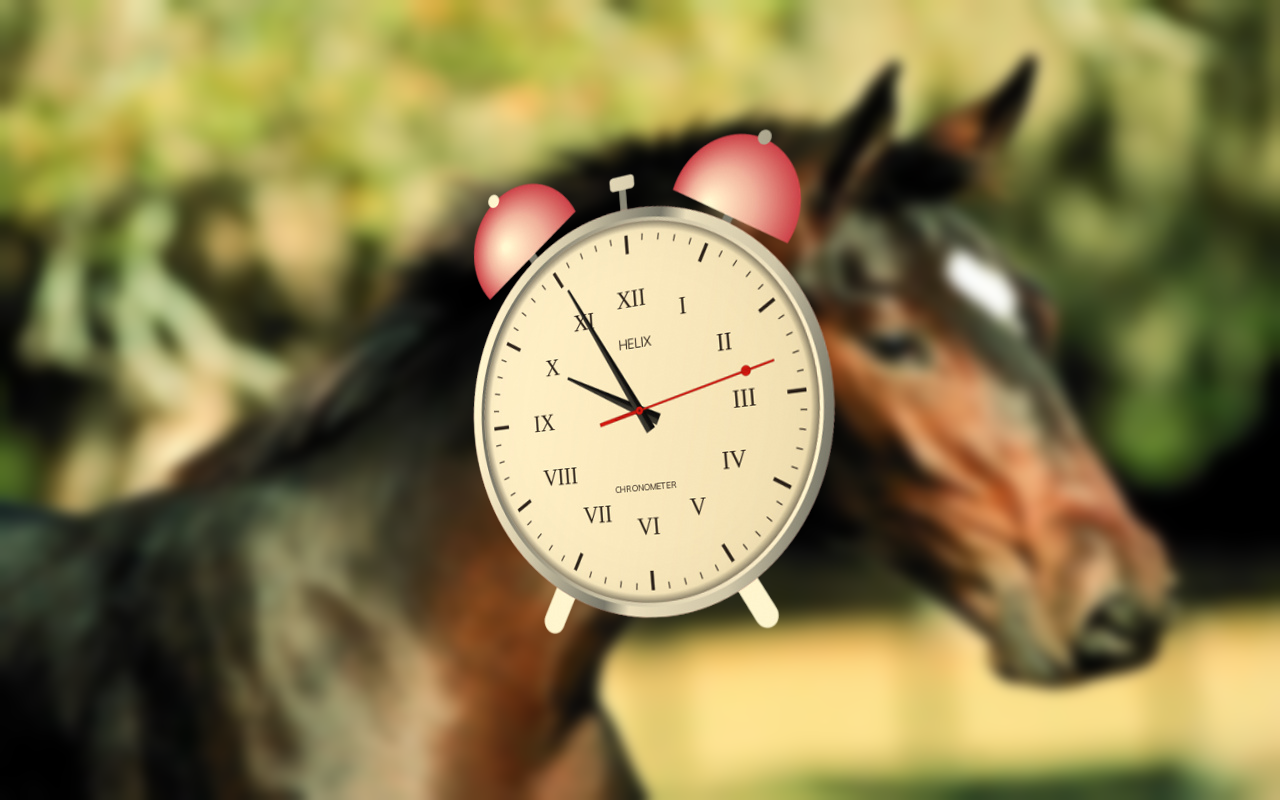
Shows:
9h55m13s
